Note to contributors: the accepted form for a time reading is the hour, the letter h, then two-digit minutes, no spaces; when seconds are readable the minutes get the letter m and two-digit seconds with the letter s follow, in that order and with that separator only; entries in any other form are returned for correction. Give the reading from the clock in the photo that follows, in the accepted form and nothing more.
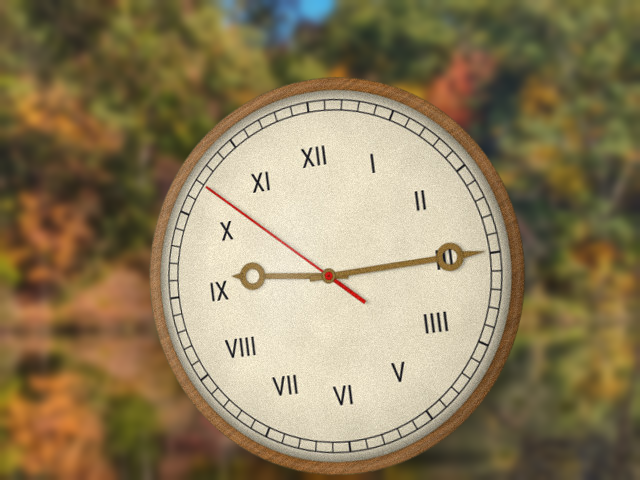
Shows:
9h14m52s
